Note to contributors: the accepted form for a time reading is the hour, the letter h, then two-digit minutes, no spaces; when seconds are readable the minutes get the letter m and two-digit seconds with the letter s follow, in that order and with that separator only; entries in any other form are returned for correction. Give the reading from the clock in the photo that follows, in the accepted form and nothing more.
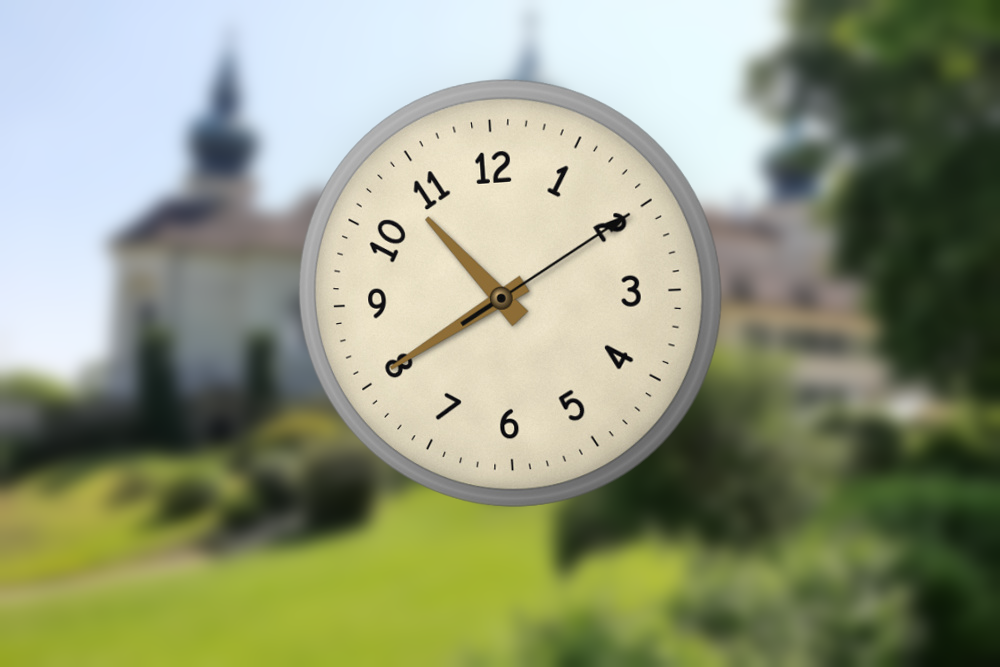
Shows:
10h40m10s
